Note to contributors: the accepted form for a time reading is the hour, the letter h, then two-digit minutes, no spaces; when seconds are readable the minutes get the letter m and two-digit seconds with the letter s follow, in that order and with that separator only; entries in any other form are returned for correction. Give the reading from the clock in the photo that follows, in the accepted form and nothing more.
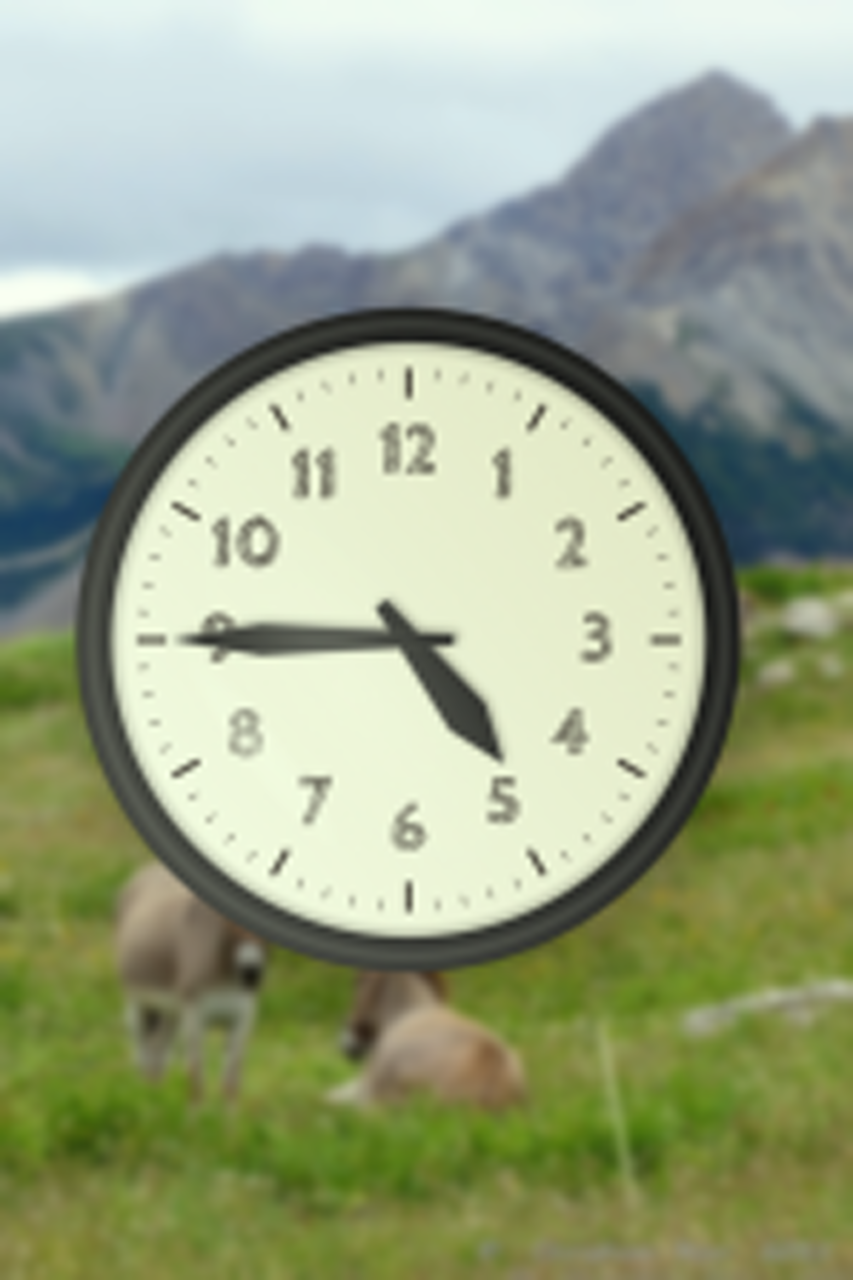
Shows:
4h45
